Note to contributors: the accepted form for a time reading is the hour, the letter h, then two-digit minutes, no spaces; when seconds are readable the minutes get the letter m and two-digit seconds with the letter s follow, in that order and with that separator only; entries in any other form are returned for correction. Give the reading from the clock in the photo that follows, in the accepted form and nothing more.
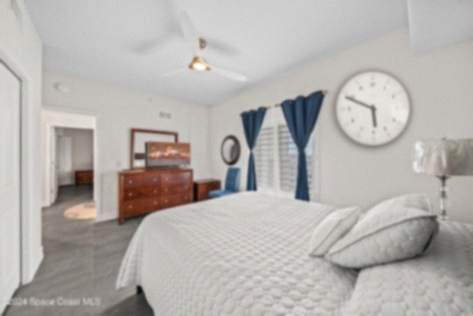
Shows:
5h49
